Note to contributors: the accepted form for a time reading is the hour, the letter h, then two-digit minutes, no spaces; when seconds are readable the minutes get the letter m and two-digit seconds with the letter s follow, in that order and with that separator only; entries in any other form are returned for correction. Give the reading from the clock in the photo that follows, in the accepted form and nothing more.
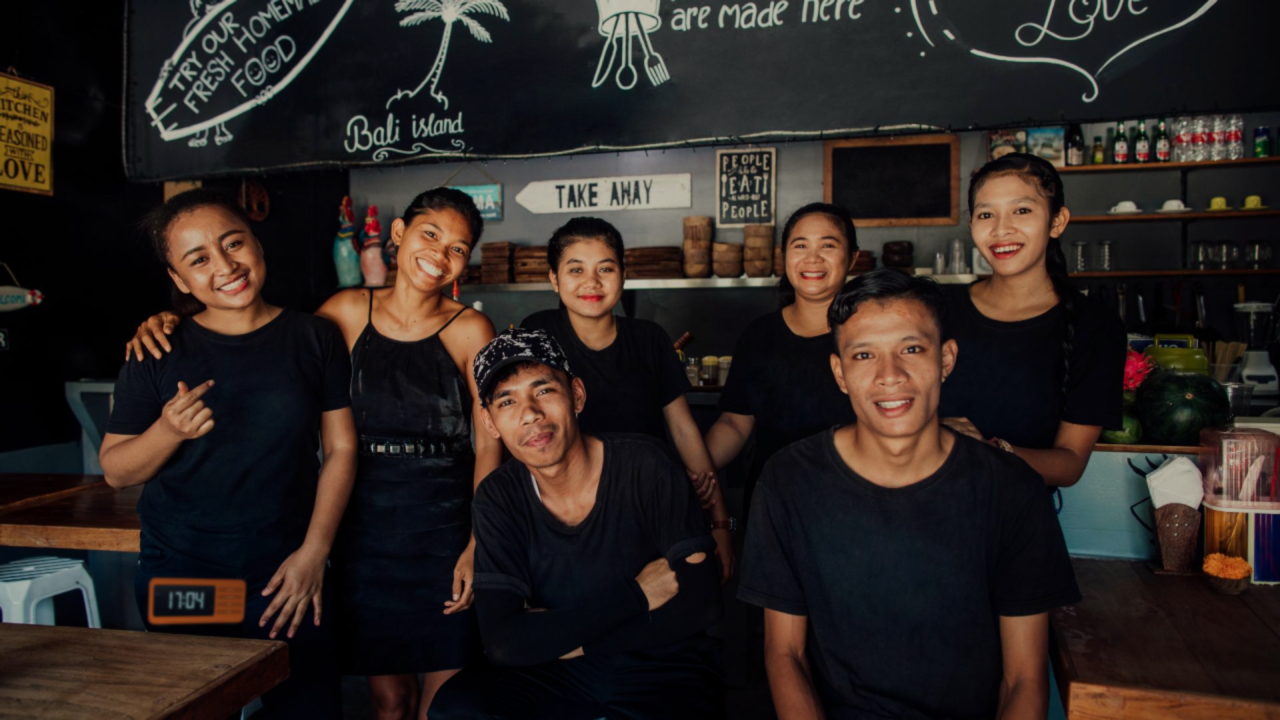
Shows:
17h04
